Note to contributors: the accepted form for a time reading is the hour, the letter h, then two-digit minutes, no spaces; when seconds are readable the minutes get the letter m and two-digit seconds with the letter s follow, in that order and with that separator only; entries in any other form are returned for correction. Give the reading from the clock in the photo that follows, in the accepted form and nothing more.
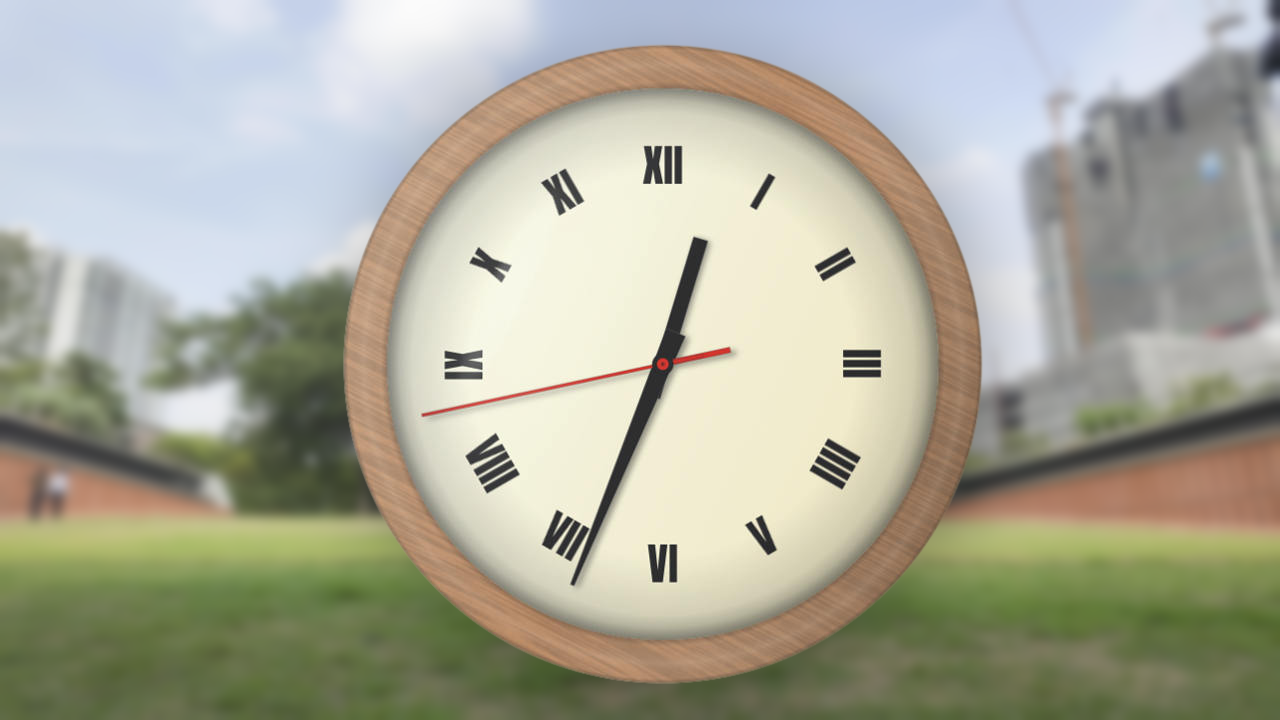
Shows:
12h33m43s
